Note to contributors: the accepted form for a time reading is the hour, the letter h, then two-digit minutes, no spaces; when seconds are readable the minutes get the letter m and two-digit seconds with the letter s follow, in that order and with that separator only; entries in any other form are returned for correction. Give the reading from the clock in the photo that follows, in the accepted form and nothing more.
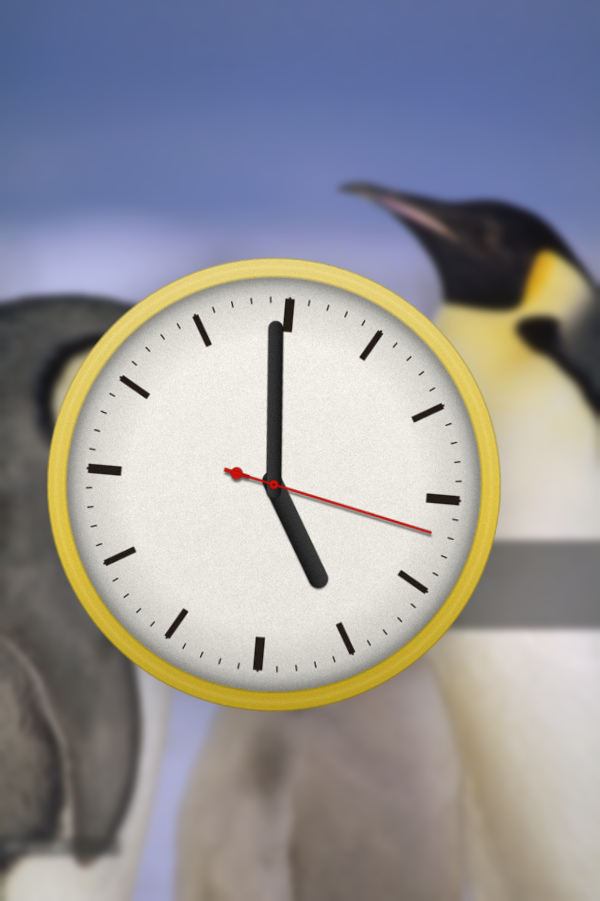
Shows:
4h59m17s
